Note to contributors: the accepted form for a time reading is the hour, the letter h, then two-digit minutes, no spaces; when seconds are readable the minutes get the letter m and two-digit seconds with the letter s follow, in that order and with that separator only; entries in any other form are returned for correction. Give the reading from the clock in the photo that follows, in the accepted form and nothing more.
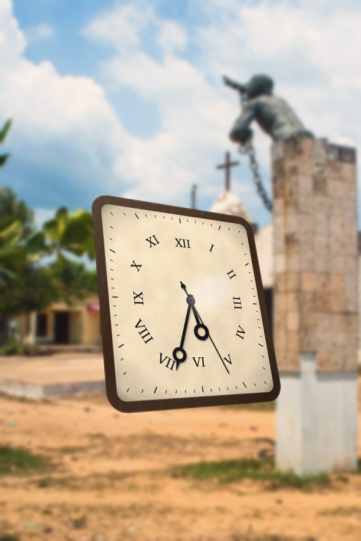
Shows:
5h33m26s
